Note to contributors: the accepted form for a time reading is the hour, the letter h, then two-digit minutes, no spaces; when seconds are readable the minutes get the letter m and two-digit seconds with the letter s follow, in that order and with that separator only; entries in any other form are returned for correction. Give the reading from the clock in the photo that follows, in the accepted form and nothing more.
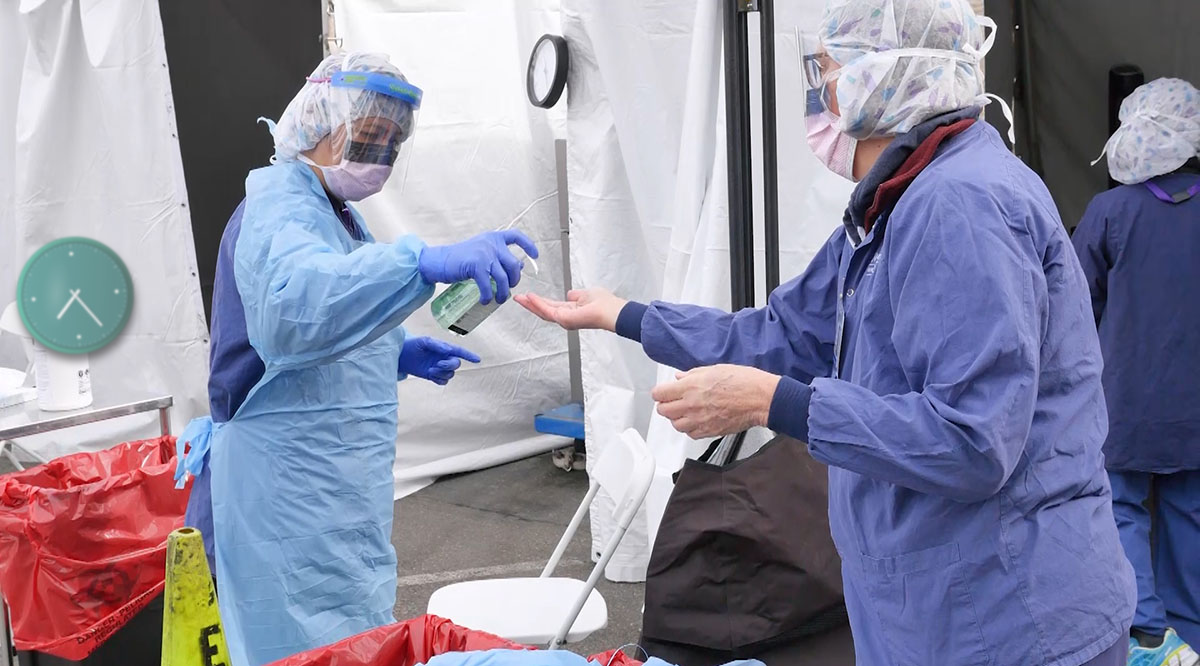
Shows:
7h24
